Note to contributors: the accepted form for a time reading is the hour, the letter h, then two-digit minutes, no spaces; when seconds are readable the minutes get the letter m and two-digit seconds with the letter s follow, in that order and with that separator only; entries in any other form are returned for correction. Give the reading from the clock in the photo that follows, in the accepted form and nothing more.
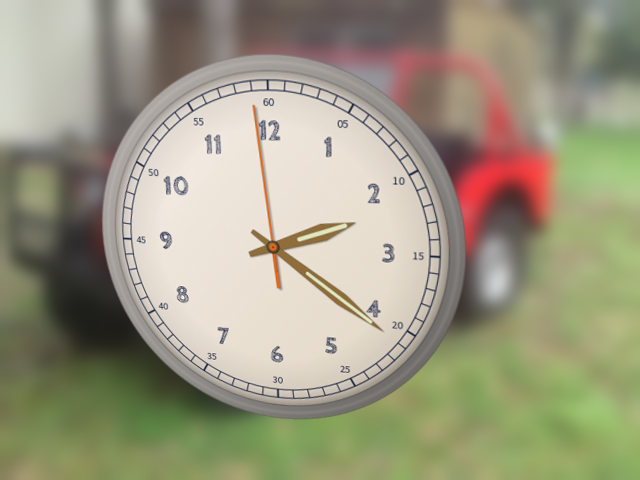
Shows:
2h20m59s
